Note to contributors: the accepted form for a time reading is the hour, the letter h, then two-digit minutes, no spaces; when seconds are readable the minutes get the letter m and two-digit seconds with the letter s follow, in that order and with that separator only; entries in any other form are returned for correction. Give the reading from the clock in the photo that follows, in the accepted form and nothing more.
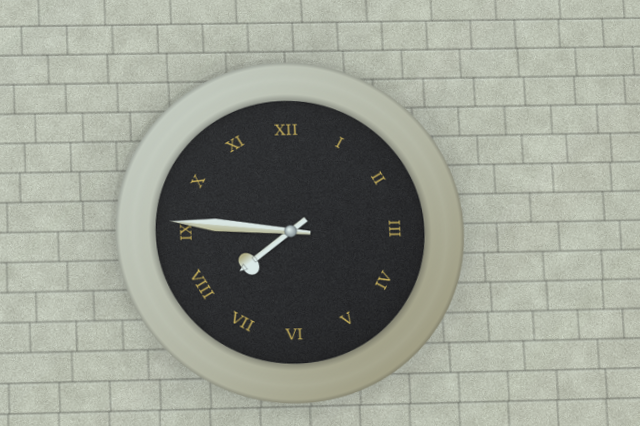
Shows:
7h46
